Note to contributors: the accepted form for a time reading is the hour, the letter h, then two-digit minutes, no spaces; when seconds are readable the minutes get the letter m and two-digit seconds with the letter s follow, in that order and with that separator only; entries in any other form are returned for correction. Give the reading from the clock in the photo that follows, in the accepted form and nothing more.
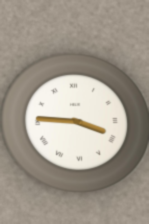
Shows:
3h46
